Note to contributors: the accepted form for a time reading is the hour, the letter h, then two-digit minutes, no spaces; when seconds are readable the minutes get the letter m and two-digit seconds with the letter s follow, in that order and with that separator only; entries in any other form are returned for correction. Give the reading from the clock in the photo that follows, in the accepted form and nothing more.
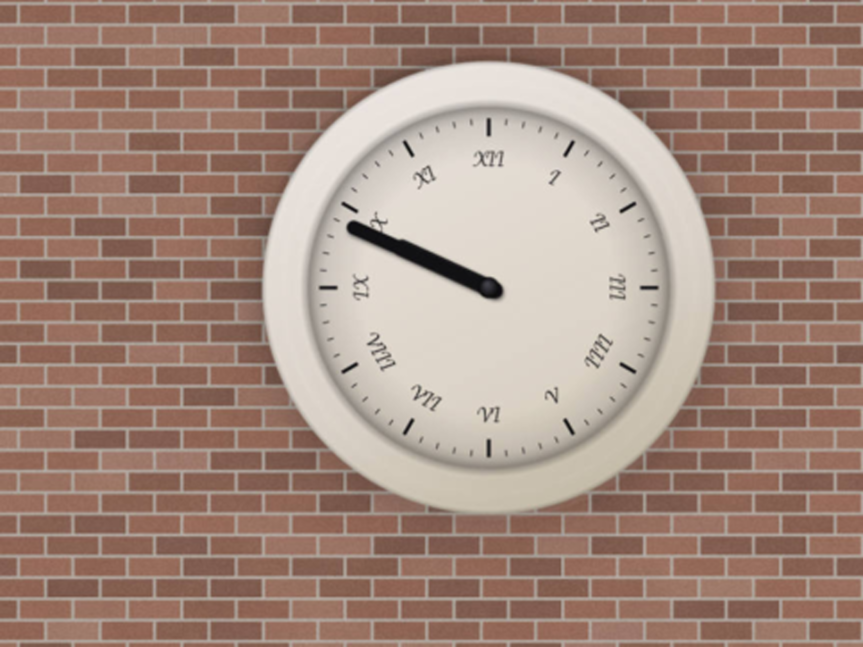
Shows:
9h49
